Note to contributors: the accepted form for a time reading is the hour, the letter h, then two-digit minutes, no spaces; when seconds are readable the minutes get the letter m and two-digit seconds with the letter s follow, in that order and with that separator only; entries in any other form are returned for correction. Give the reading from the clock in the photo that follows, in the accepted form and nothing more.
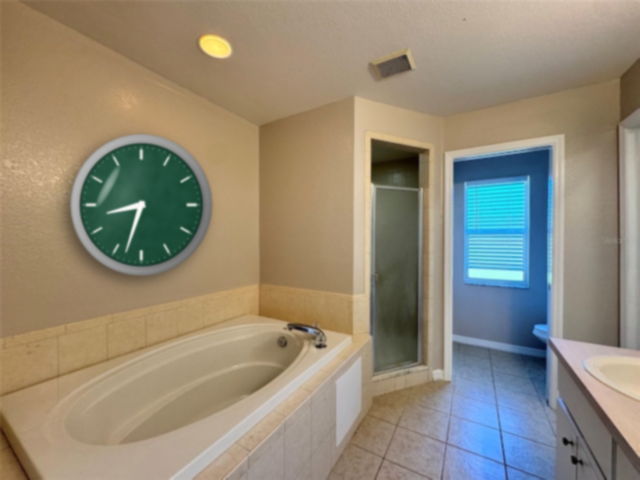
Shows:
8h33
